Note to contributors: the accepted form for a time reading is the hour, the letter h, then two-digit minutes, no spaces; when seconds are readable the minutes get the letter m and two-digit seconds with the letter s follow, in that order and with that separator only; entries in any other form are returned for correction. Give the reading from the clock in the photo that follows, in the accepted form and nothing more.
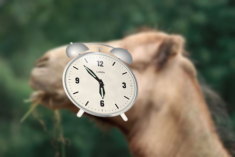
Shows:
5h53
